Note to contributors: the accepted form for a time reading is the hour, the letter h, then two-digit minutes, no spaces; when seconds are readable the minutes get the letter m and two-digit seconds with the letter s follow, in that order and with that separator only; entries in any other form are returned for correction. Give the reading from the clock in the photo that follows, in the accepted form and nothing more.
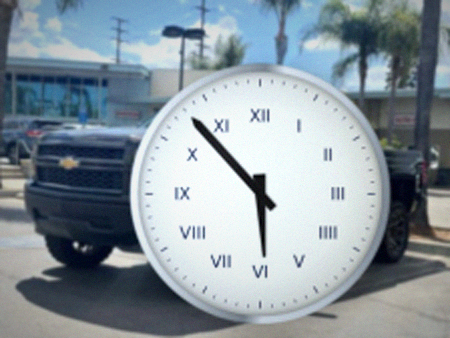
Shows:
5h53
